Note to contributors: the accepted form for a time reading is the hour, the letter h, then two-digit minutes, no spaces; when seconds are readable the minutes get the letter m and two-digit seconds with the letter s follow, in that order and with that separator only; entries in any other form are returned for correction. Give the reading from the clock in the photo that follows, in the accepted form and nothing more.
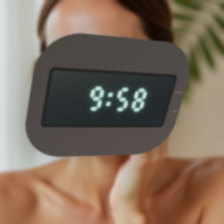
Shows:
9h58
